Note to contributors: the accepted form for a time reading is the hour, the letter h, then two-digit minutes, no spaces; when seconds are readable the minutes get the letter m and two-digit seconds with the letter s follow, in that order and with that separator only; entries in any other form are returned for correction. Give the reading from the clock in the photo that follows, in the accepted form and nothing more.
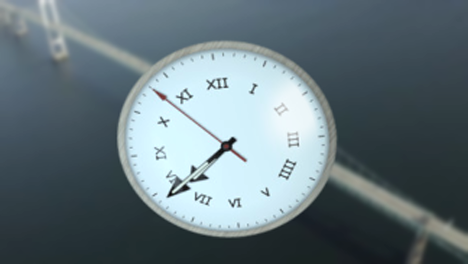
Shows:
7h38m53s
